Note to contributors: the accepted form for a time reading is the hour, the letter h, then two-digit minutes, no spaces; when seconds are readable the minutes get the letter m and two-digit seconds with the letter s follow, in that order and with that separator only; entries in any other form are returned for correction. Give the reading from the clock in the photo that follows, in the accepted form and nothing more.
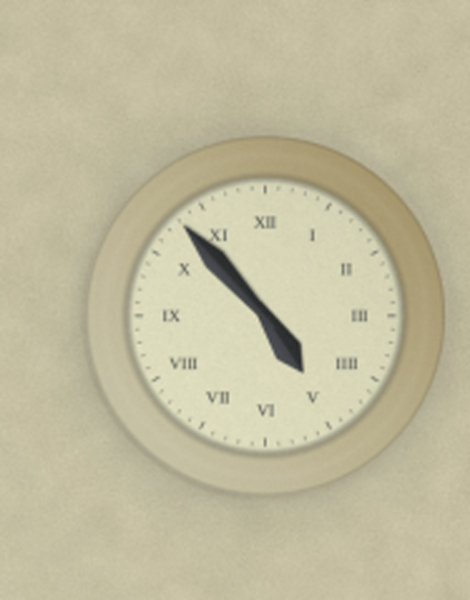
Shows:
4h53
